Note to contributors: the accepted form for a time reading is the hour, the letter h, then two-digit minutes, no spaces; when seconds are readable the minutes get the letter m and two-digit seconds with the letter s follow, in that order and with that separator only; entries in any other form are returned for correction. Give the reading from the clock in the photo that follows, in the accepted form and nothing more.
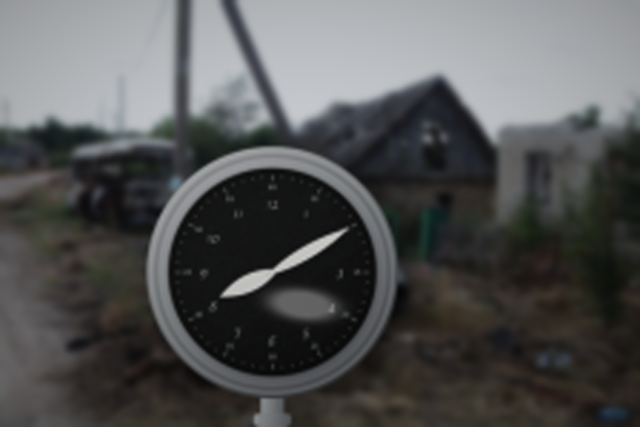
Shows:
8h10
